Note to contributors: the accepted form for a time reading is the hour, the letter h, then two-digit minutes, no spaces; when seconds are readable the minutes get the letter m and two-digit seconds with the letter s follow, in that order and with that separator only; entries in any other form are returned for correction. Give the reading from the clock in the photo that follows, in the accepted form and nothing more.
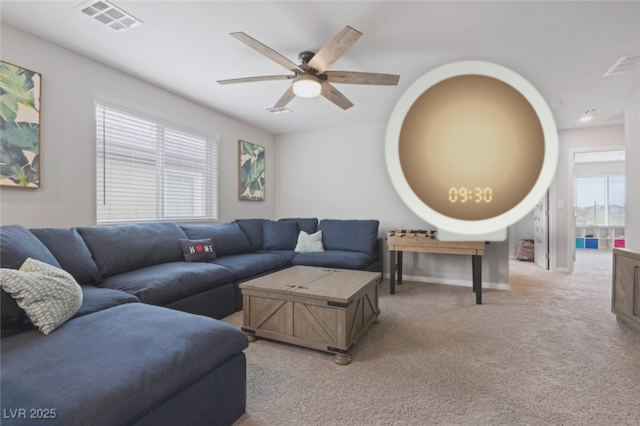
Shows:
9h30
